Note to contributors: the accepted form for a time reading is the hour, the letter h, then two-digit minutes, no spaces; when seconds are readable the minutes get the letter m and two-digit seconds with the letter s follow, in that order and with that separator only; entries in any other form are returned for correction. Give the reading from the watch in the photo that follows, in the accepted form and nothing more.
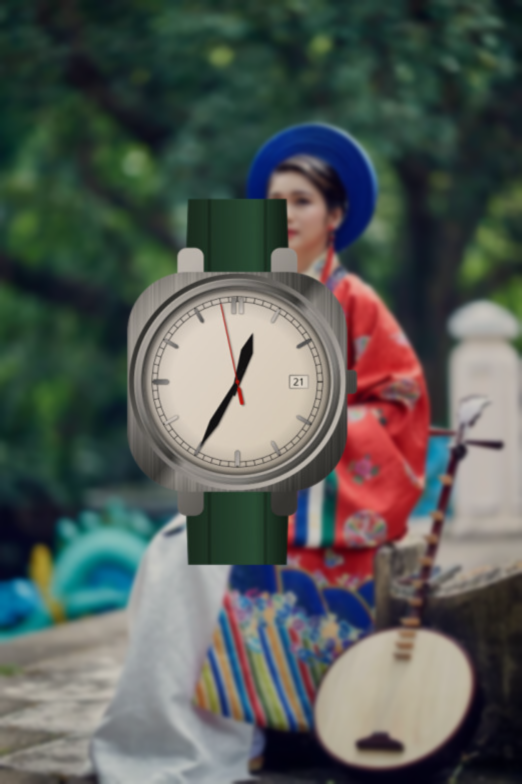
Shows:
12h34m58s
